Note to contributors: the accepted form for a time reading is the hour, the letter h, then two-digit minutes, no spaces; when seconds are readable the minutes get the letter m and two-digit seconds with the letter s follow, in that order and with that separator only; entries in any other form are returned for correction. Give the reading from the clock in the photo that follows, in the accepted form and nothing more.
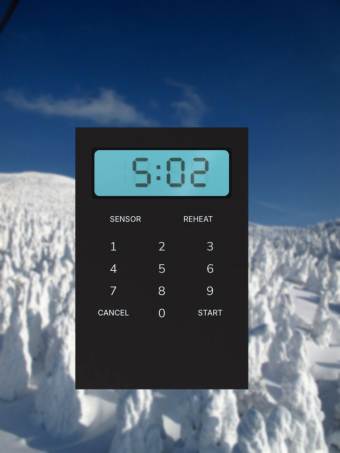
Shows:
5h02
